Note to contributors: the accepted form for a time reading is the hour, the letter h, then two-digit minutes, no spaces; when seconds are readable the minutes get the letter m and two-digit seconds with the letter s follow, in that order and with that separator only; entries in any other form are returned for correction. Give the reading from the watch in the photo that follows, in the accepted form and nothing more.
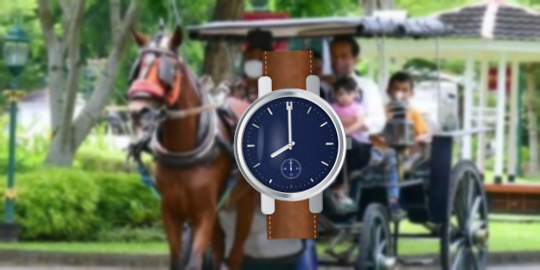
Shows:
8h00
